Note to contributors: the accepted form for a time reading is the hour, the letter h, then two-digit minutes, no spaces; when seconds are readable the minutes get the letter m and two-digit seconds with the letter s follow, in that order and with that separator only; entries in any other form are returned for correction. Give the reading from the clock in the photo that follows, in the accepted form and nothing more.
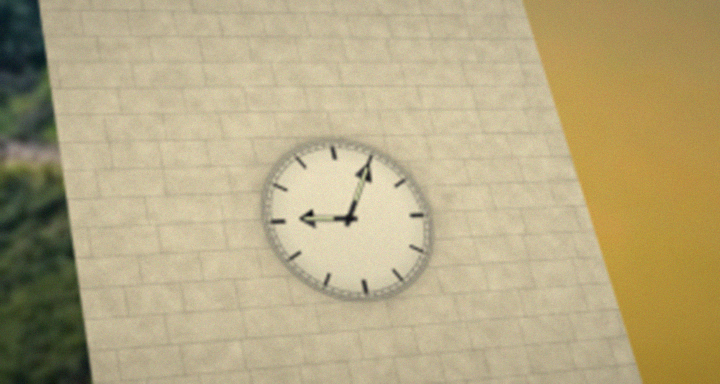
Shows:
9h05
